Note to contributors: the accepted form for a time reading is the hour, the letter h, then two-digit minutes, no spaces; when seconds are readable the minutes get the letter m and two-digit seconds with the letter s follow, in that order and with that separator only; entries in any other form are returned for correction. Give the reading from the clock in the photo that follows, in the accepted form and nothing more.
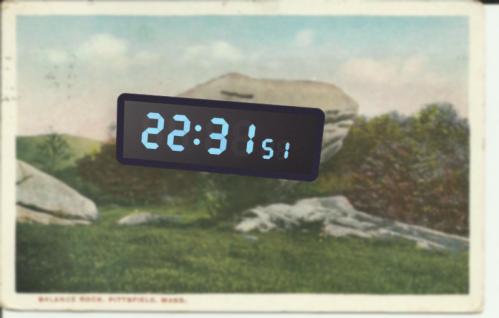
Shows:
22h31m51s
